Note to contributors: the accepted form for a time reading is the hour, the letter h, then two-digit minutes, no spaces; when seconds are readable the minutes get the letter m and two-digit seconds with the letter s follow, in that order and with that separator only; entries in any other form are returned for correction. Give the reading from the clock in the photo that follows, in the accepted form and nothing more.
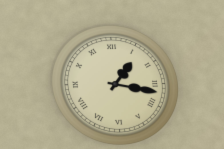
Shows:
1h17
